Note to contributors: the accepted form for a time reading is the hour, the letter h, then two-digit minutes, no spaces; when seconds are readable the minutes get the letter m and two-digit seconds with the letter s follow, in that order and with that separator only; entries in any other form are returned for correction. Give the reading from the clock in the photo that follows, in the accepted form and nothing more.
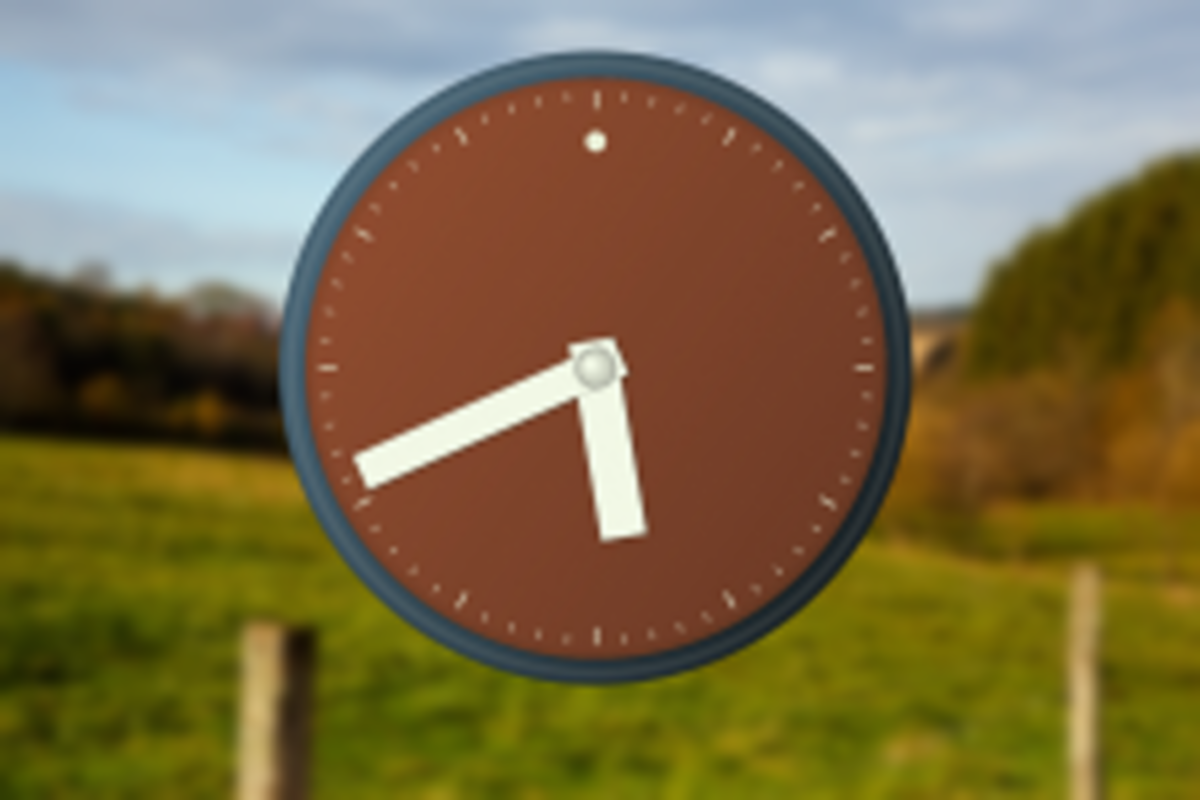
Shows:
5h41
